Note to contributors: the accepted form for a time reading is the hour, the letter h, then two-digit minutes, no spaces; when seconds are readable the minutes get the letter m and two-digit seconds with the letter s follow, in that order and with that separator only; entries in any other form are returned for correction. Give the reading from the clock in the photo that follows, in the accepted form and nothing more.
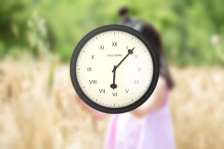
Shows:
6h07
